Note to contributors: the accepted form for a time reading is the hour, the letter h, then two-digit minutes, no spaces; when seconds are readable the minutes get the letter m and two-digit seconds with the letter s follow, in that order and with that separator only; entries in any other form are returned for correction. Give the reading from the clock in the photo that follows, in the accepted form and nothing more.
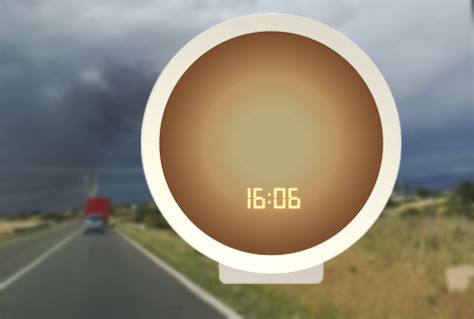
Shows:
16h06
